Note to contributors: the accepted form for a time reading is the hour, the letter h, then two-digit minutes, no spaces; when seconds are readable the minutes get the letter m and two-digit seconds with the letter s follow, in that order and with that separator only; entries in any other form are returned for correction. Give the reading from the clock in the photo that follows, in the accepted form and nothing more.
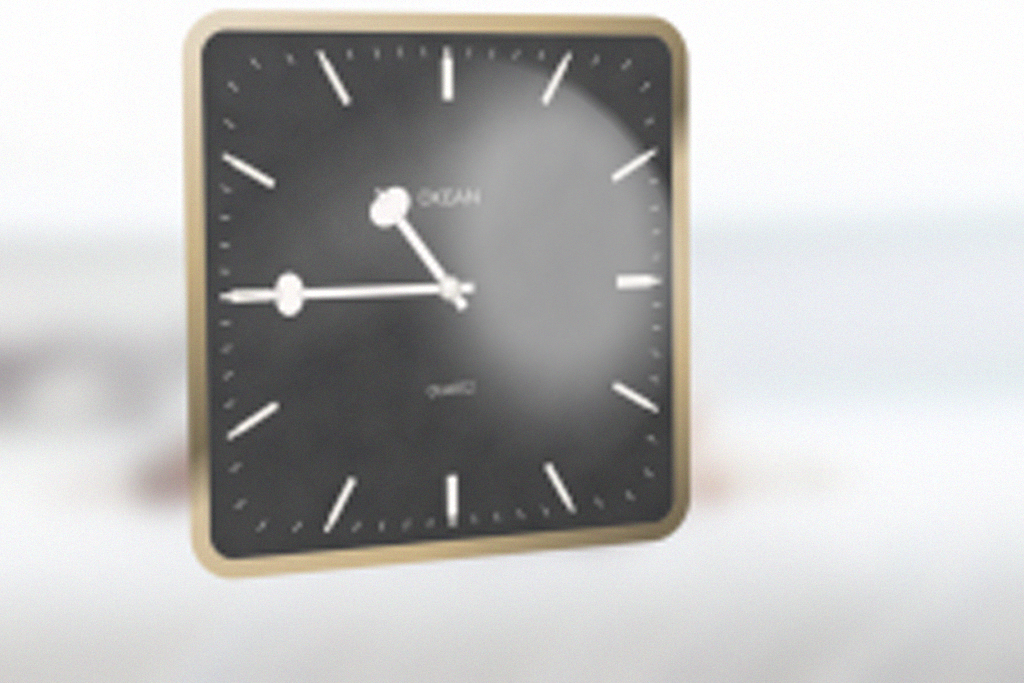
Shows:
10h45
